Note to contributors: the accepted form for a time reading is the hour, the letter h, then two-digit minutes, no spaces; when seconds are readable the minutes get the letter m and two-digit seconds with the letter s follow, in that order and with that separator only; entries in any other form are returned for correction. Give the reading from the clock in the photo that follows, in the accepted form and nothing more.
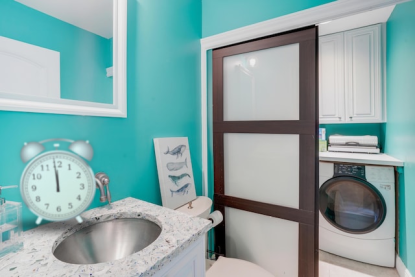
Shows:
11h59
